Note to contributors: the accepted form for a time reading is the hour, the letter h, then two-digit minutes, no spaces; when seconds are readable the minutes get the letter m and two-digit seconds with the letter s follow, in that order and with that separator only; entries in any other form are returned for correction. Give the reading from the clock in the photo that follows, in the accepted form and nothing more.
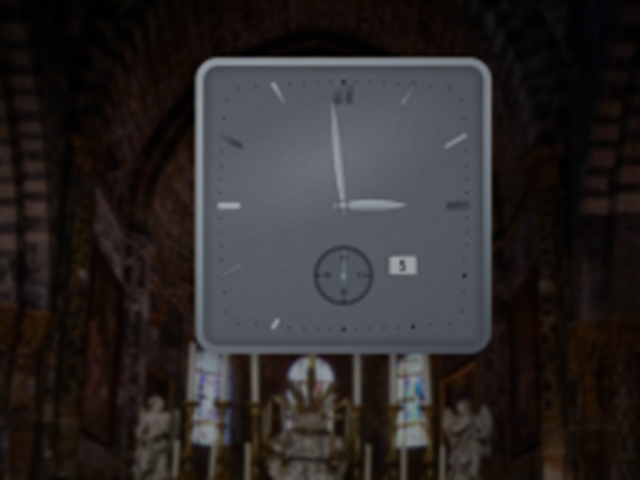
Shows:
2h59
